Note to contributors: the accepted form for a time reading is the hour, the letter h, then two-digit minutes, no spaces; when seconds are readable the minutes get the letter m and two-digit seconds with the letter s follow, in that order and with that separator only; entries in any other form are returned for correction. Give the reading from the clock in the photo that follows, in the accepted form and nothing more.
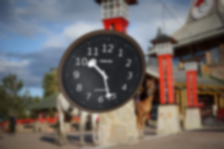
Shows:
10h27
